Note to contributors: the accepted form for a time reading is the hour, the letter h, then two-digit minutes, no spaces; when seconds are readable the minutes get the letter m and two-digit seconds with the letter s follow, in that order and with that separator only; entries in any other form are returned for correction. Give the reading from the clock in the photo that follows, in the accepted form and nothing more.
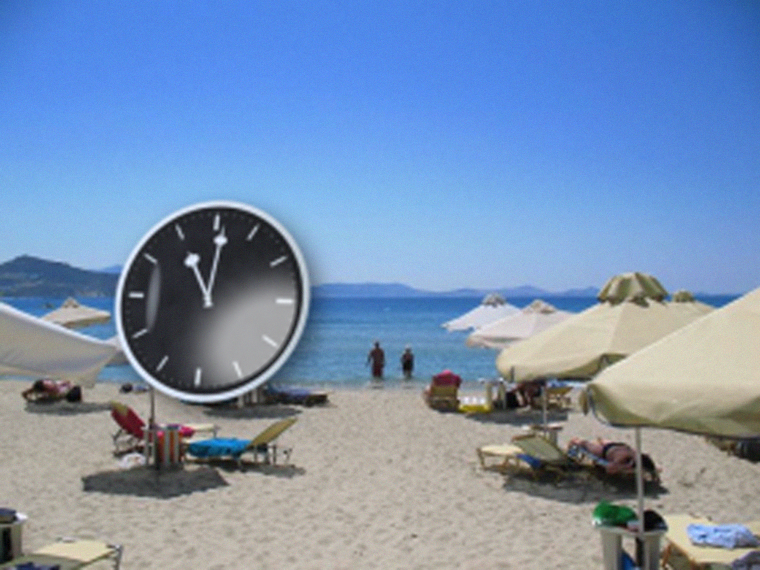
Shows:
11h01
